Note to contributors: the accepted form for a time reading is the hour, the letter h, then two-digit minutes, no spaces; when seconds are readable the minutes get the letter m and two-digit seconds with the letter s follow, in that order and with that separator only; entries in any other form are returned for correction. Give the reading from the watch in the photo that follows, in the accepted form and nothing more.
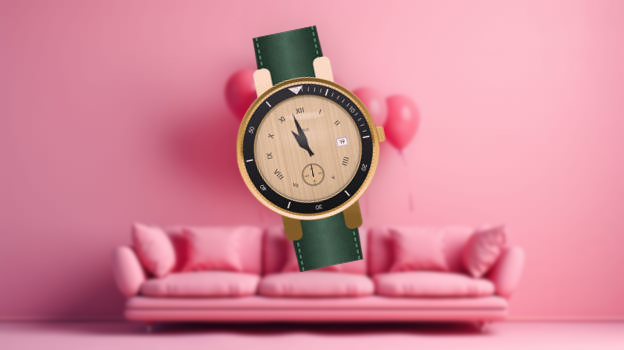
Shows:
10h58
